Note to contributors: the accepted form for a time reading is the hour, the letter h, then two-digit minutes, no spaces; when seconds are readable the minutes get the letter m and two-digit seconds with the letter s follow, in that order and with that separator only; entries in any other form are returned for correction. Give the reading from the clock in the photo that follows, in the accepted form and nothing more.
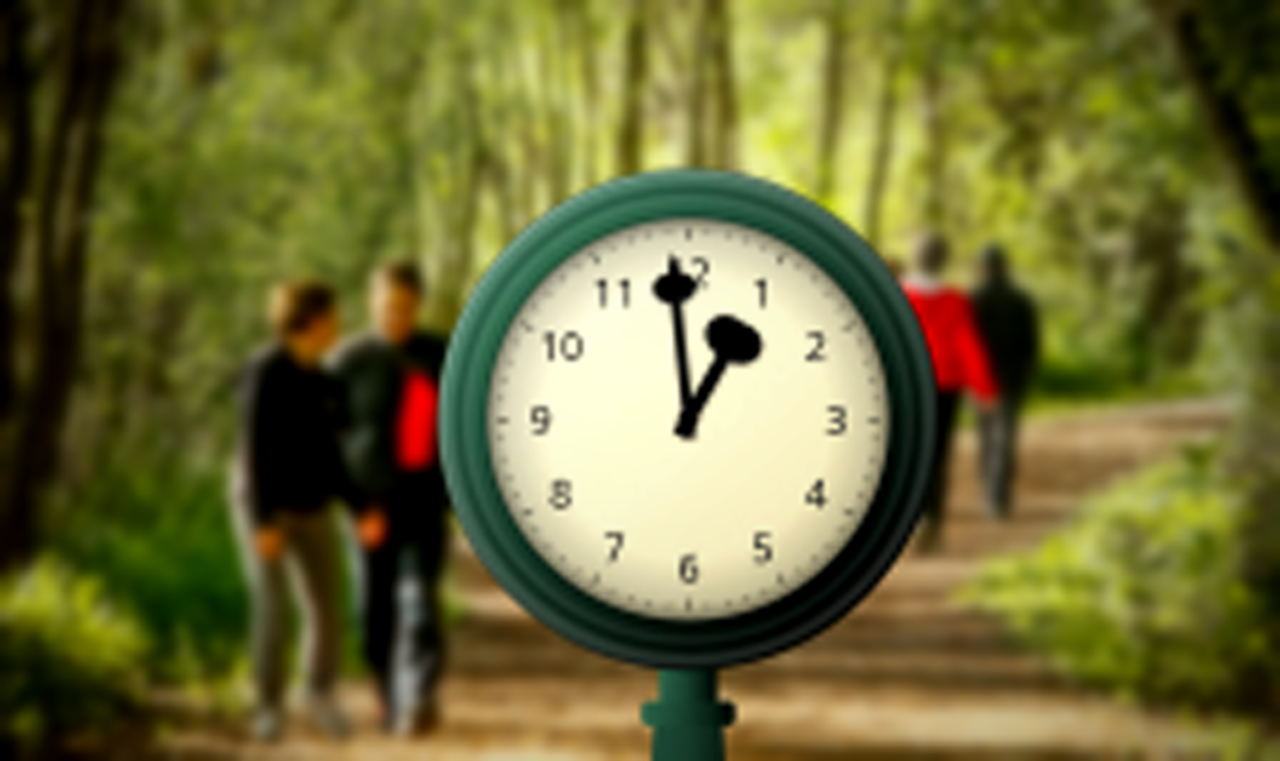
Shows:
12h59
